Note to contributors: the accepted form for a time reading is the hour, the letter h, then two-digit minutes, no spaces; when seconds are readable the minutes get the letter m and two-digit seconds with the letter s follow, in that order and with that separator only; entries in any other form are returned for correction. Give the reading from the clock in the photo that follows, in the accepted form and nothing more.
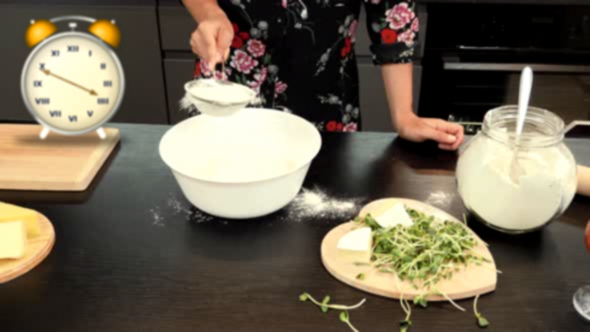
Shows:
3h49
